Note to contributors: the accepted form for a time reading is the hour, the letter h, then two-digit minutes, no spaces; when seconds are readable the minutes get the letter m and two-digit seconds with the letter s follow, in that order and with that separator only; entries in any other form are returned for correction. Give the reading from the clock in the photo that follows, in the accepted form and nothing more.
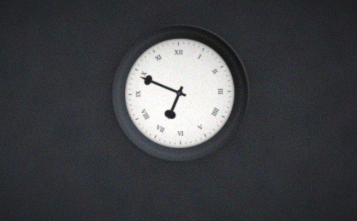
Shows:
6h49
